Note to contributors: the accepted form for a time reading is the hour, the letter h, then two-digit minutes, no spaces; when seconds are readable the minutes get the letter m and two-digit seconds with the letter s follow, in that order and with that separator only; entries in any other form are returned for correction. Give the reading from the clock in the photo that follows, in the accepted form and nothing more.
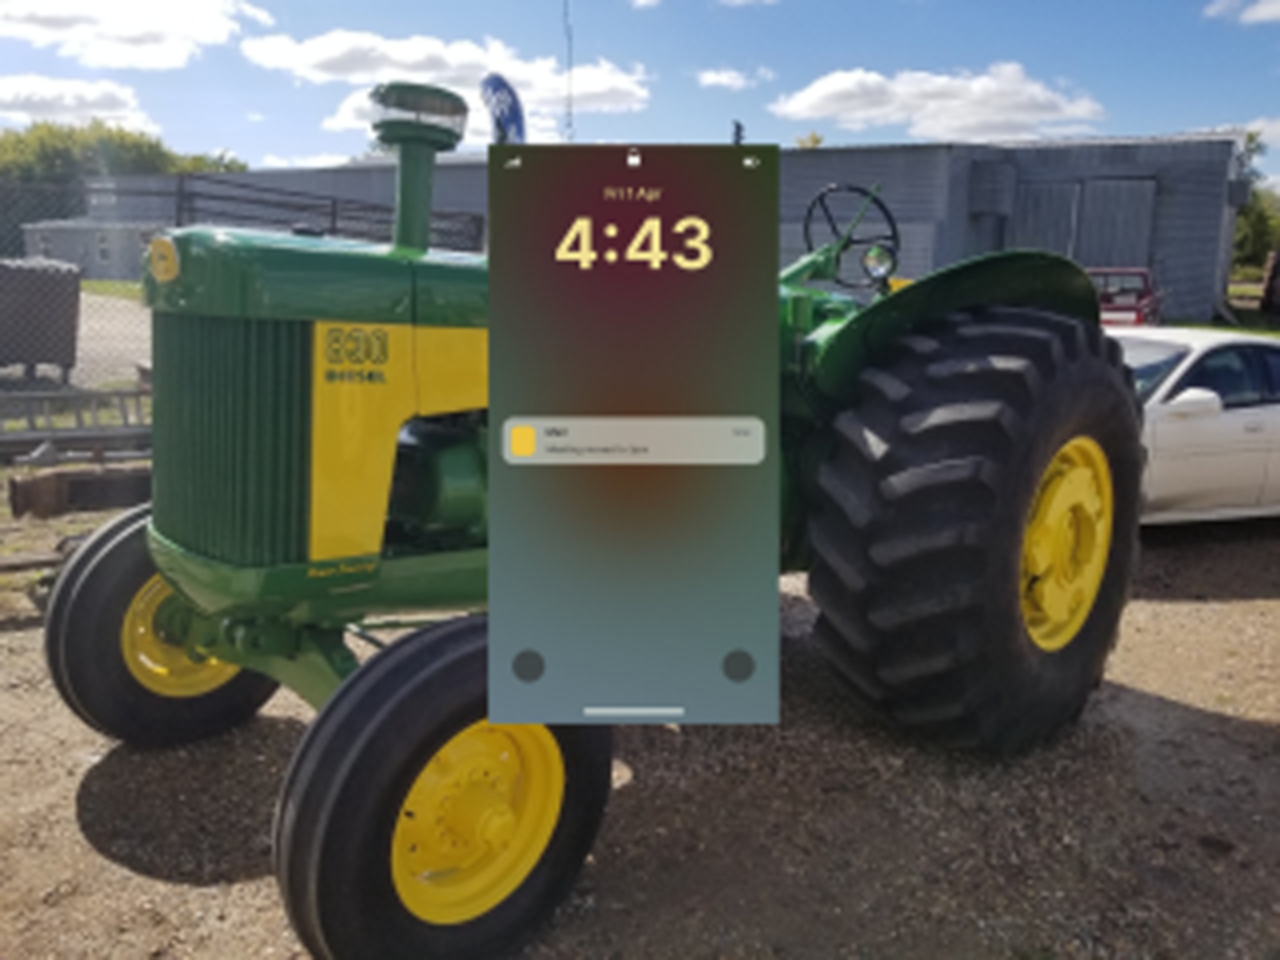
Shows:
4h43
